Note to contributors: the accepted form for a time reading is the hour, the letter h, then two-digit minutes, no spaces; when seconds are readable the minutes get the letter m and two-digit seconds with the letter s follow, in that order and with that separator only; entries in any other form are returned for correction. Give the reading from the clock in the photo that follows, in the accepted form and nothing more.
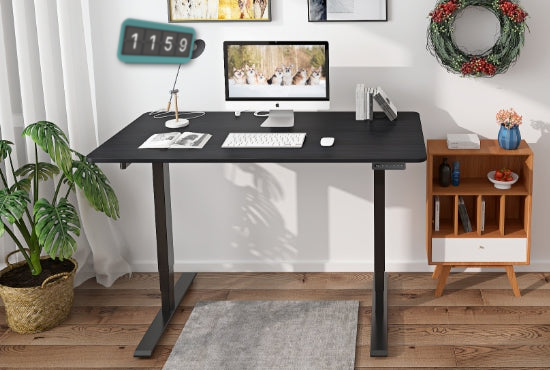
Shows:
11h59
